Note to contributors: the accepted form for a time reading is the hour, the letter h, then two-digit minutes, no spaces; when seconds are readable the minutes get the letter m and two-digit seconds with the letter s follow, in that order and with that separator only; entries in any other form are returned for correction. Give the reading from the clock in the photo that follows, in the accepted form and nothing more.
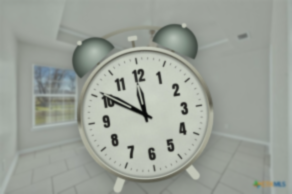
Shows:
11h51
